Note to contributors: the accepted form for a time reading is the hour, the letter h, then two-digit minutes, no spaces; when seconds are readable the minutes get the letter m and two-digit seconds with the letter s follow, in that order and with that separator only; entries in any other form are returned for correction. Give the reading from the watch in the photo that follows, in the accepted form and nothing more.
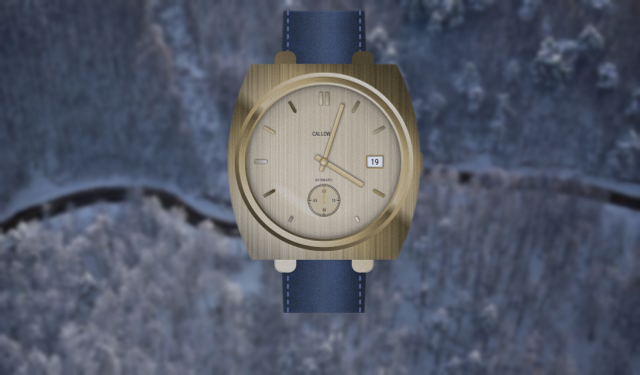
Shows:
4h03
